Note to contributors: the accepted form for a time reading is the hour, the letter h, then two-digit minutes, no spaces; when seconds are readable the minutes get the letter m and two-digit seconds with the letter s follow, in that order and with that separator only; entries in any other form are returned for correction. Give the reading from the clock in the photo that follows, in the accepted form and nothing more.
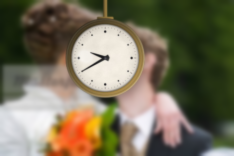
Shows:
9h40
